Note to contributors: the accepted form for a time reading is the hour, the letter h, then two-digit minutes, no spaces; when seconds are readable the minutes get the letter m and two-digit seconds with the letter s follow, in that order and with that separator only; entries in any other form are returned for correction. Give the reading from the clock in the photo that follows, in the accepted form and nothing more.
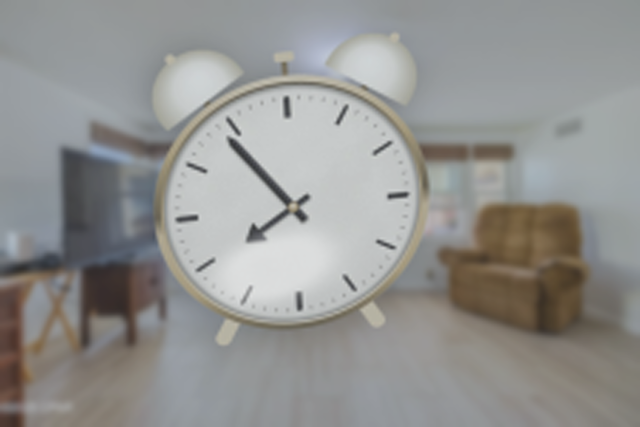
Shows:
7h54
